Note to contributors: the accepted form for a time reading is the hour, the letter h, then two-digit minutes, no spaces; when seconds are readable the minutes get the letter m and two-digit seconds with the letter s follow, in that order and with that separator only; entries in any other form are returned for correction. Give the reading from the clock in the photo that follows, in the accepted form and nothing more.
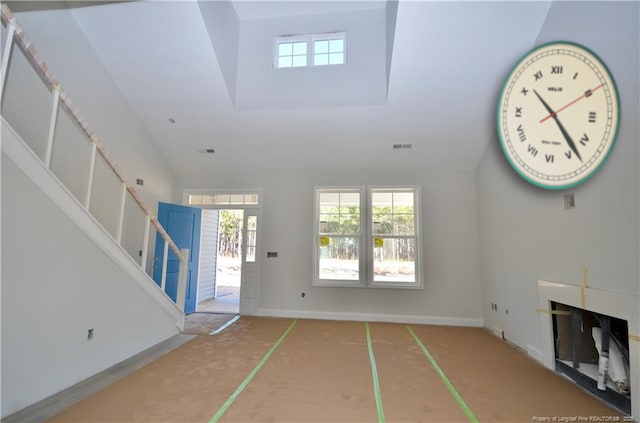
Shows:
10h23m10s
